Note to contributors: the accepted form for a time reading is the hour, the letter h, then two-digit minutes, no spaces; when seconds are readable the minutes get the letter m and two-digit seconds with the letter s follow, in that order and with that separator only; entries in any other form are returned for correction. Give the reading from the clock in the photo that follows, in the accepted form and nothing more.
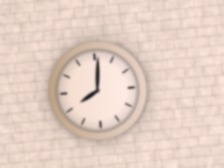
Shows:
8h01
